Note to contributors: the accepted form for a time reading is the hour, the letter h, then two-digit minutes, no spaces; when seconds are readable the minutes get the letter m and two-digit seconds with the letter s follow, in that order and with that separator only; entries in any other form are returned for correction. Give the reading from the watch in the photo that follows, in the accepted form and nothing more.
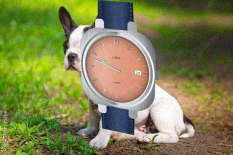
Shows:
9h48
